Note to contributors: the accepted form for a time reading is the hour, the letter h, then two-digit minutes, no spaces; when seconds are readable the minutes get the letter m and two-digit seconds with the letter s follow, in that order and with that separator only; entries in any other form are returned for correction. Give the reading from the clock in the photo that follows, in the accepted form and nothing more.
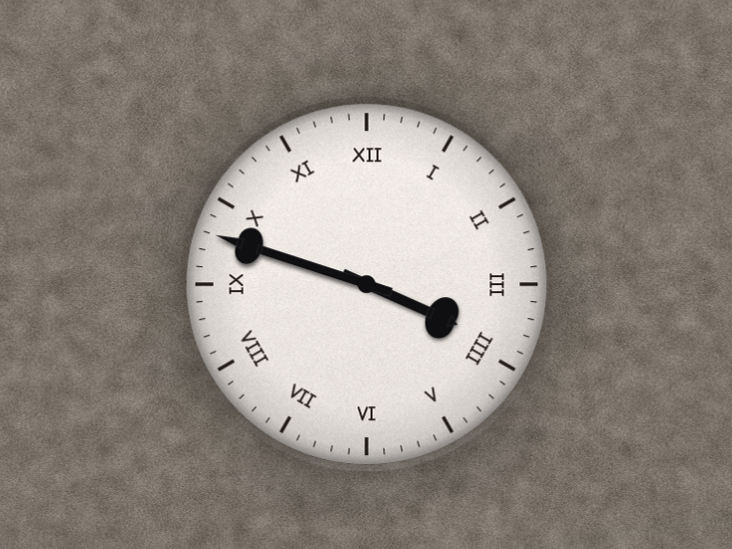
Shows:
3h48
